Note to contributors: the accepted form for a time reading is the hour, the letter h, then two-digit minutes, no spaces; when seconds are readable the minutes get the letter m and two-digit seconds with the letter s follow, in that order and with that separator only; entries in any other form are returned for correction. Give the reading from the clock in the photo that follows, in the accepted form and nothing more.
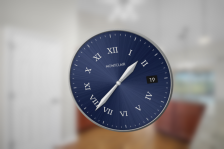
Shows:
1h38
